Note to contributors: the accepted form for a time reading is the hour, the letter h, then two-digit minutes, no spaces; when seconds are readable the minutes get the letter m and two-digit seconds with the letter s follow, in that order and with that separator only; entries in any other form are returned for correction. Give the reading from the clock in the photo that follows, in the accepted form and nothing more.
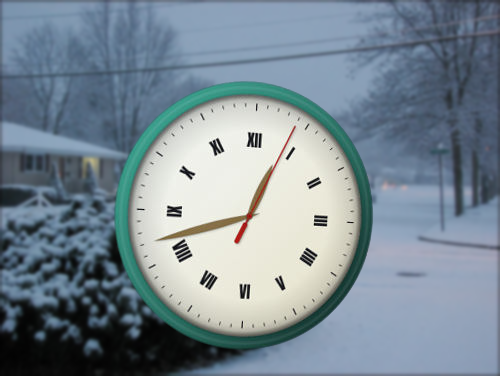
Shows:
12h42m04s
